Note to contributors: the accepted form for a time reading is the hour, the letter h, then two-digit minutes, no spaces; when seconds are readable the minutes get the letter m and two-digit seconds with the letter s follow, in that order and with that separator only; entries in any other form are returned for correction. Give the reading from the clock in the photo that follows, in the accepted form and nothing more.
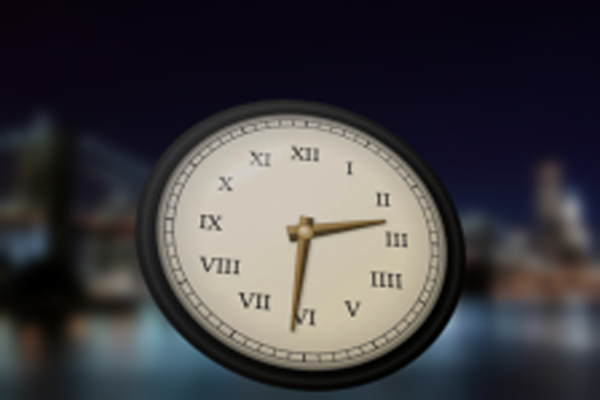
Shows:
2h31
